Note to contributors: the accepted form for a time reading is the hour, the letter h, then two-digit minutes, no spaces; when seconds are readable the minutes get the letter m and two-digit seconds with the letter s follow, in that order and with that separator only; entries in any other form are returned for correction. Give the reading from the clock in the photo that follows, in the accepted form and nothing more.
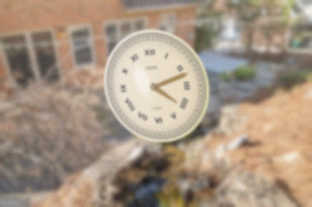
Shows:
4h12
